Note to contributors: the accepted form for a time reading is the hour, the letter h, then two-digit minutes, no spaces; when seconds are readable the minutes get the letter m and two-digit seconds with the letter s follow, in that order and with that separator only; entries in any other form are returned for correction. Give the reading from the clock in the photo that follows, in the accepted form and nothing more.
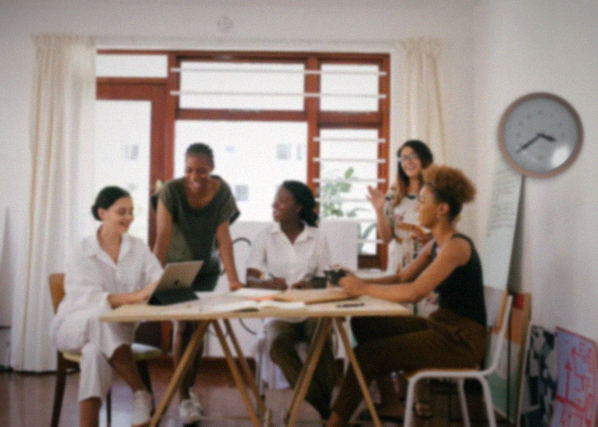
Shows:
3h39
